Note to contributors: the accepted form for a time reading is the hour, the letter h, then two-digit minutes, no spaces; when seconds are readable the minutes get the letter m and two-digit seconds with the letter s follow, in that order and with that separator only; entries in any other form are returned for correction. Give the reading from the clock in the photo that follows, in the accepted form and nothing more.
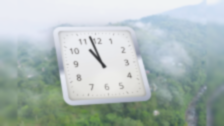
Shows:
10h58
